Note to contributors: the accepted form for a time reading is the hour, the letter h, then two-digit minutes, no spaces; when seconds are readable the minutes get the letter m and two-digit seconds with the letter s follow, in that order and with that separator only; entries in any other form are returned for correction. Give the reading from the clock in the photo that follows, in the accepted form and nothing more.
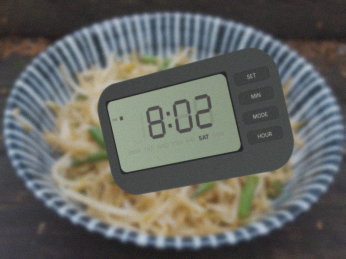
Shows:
8h02
